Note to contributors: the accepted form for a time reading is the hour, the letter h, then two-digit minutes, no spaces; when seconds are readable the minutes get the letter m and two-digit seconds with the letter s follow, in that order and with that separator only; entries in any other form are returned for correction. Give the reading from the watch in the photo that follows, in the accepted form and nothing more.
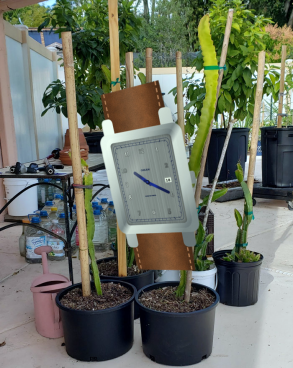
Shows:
10h20
